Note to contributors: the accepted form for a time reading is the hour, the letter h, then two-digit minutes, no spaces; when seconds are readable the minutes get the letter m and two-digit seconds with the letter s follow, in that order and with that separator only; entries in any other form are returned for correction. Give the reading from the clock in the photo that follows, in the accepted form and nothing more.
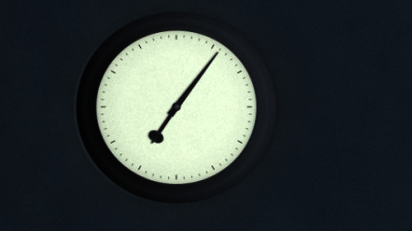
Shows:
7h06
